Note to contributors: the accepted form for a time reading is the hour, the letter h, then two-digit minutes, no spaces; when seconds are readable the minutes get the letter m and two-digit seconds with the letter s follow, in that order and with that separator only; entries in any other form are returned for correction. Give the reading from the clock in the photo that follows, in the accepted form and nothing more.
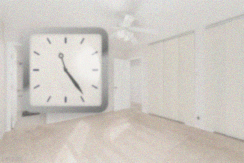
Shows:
11h24
